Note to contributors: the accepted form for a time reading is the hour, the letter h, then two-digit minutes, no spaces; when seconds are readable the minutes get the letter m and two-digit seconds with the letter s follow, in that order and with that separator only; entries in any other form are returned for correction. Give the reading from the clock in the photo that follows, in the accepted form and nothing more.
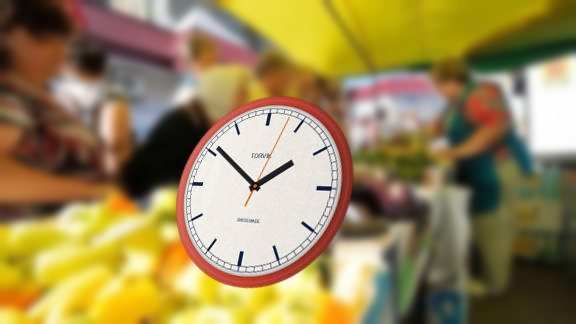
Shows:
1h51m03s
